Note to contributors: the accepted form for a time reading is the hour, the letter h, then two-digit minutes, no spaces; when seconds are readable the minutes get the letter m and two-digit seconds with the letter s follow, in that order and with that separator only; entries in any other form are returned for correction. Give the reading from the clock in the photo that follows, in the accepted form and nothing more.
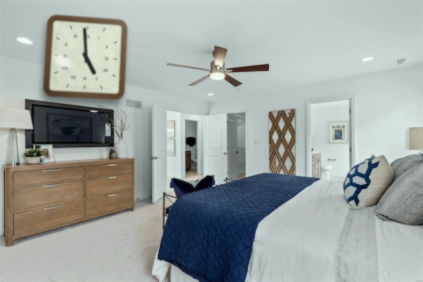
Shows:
4h59
